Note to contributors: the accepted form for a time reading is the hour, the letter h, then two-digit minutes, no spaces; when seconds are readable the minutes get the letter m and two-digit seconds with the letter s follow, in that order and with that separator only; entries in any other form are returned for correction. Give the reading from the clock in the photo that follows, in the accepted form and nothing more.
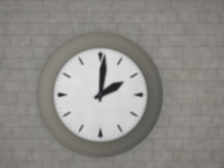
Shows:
2h01
